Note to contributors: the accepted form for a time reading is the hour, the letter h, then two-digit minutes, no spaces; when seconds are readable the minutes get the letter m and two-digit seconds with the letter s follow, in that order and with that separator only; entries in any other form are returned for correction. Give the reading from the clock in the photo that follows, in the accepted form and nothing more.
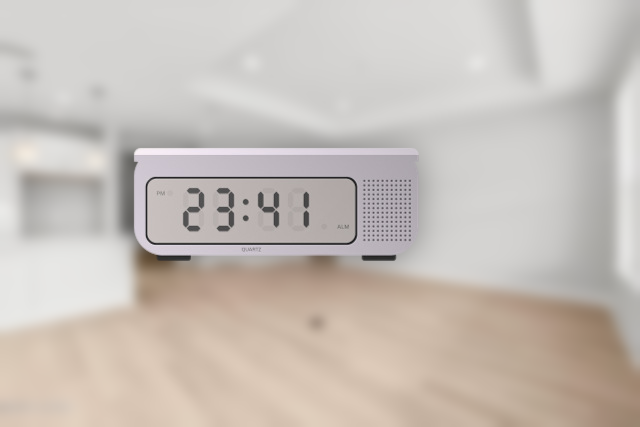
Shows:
23h41
